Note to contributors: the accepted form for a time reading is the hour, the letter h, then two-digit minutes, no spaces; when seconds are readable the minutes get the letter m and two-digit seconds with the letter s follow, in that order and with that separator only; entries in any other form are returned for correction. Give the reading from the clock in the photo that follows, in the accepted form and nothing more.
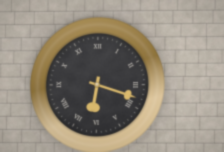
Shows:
6h18
